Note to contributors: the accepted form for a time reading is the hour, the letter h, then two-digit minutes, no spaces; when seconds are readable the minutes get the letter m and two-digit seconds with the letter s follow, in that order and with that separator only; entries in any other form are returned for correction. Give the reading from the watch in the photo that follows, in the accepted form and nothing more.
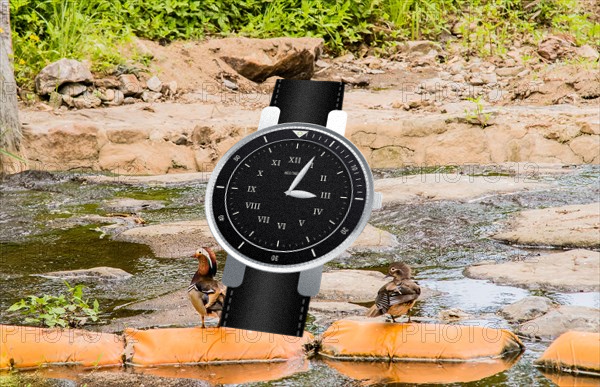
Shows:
3h04
